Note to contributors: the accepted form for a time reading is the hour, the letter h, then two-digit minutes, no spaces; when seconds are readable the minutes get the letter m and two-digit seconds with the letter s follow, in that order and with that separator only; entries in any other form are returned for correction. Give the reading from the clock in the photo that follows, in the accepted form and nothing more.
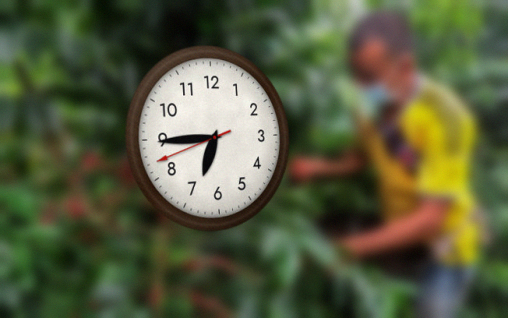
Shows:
6h44m42s
